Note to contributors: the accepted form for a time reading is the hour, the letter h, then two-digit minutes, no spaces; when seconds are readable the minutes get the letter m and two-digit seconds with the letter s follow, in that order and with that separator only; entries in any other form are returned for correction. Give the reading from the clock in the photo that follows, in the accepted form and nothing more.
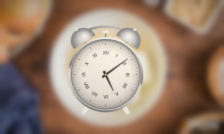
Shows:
5h09
